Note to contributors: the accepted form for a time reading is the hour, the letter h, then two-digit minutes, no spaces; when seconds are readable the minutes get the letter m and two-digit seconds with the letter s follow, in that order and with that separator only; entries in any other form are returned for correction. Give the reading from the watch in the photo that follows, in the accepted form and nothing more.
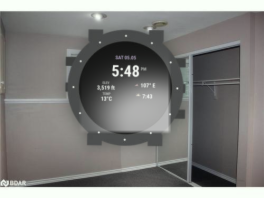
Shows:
5h48
